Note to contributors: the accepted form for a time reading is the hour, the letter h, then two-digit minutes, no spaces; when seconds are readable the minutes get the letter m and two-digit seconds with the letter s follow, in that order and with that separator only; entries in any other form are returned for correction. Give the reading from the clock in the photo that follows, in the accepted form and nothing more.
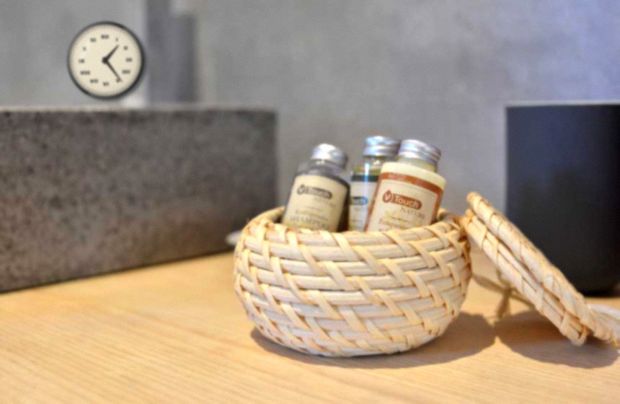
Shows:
1h24
